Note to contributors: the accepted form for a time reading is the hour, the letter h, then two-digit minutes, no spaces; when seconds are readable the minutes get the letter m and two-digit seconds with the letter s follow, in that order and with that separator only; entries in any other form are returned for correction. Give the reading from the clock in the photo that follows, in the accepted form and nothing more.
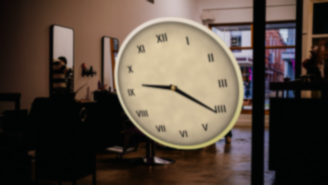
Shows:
9h21
